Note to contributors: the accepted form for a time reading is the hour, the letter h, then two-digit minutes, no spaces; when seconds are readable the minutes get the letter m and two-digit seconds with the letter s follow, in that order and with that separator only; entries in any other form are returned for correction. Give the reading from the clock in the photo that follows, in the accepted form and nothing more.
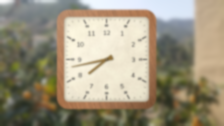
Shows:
7h43
